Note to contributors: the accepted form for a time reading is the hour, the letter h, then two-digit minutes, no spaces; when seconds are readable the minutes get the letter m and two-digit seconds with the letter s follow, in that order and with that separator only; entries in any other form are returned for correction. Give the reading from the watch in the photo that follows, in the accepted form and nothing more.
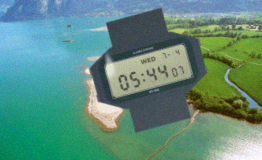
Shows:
5h44m07s
